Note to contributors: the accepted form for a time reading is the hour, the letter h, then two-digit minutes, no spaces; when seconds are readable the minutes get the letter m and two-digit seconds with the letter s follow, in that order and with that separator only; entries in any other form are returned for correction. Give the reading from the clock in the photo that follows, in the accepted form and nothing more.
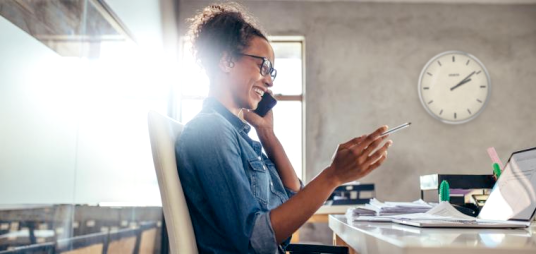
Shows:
2h09
